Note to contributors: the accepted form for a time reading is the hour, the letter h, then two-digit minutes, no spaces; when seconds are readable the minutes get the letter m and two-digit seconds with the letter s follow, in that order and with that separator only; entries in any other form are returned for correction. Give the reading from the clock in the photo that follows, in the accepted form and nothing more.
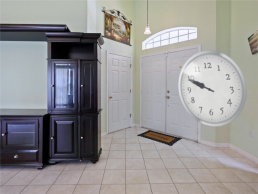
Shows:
9h49
